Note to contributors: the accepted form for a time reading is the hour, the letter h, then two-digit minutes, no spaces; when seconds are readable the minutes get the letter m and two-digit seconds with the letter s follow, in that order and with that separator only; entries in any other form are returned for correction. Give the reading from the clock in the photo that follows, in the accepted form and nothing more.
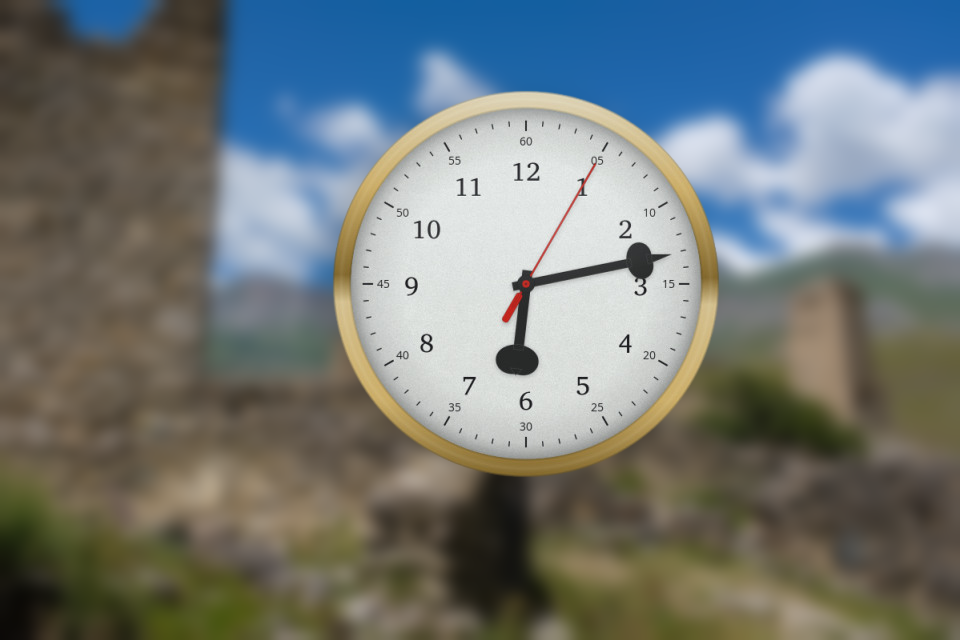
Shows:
6h13m05s
